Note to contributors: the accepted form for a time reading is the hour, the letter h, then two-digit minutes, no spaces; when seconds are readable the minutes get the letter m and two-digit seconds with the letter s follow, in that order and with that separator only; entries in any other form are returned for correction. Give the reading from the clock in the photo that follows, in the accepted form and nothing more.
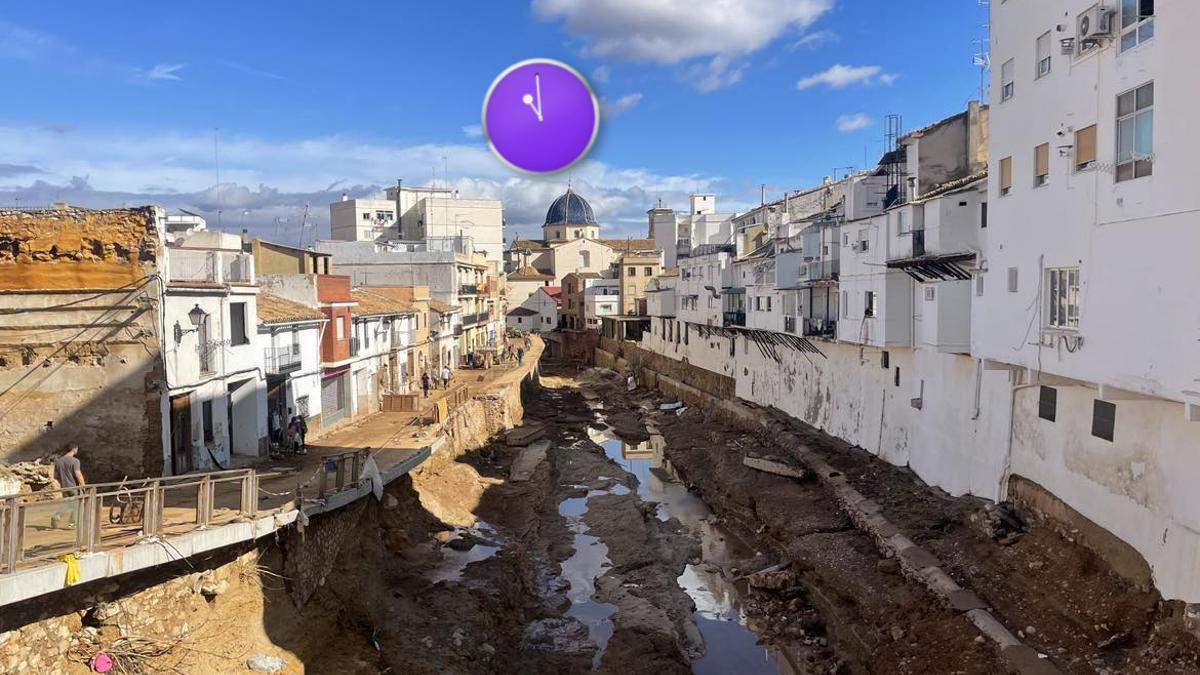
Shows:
11h00
